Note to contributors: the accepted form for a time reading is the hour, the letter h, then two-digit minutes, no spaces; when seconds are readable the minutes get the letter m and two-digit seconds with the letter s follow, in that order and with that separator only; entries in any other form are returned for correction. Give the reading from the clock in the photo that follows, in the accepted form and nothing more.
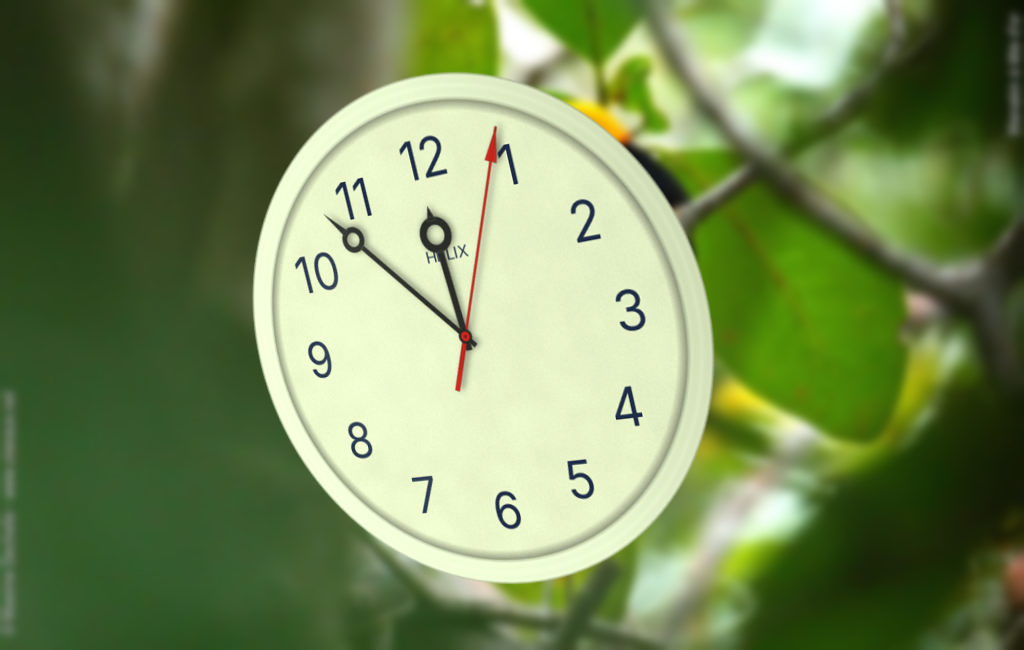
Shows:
11h53m04s
